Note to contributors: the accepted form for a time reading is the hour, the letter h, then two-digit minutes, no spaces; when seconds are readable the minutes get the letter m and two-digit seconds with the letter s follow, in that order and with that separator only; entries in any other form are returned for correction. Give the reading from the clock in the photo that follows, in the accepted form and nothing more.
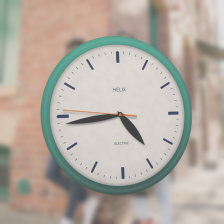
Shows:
4h43m46s
